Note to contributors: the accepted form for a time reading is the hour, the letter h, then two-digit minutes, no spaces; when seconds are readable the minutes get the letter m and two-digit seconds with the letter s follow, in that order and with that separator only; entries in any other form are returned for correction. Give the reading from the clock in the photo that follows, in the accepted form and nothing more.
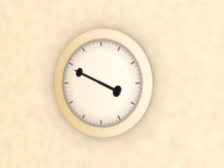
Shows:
3h49
